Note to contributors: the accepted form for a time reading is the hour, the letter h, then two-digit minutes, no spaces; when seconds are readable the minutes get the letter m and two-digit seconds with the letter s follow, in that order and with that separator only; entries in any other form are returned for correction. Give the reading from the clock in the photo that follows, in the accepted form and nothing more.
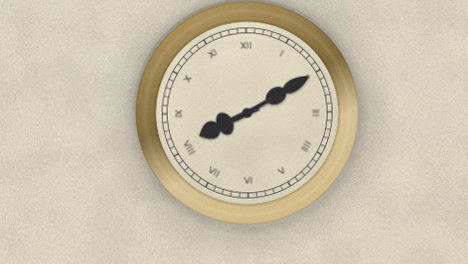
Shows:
8h10
